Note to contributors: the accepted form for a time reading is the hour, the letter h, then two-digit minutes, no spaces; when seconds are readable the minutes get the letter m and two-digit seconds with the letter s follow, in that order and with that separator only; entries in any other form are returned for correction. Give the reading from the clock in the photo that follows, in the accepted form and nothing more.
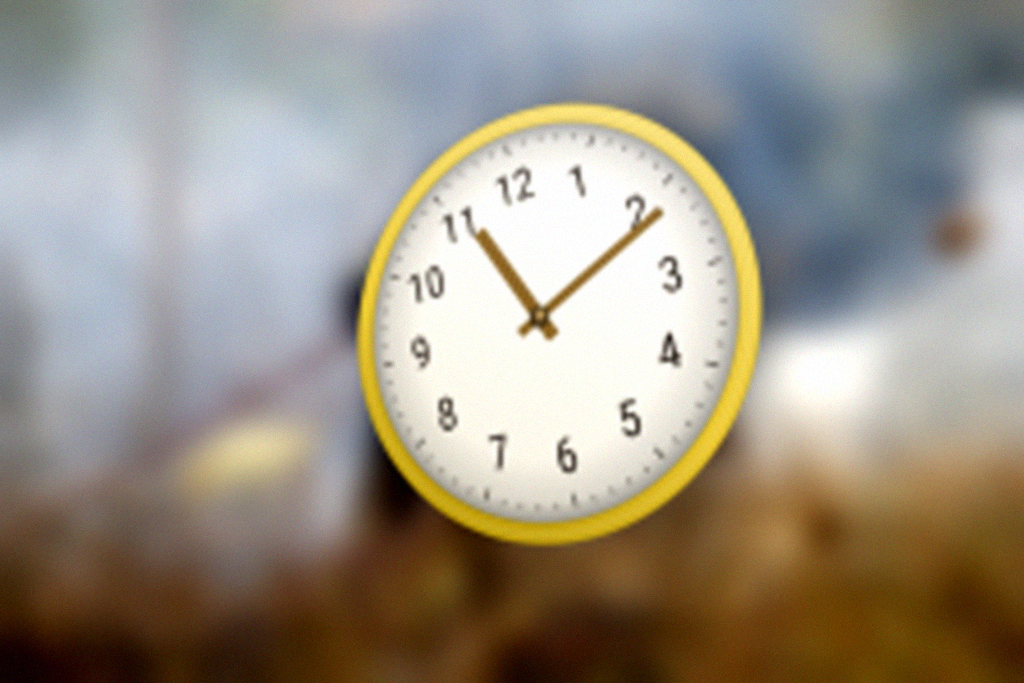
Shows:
11h11
